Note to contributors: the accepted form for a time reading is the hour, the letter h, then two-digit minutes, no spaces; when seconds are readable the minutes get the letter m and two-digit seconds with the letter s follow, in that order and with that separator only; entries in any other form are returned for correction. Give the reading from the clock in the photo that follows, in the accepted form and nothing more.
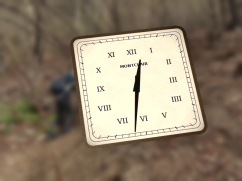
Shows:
12h32
